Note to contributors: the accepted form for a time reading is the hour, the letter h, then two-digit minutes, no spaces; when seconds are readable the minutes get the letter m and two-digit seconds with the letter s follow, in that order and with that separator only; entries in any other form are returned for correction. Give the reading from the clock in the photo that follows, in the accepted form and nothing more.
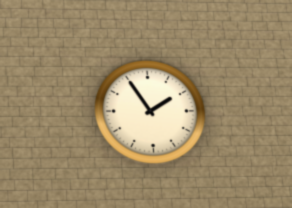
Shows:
1h55
